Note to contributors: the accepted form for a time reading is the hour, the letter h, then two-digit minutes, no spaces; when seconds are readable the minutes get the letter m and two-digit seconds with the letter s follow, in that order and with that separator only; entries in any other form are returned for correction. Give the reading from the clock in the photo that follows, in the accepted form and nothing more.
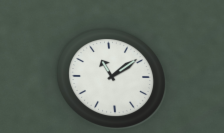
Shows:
11h09
